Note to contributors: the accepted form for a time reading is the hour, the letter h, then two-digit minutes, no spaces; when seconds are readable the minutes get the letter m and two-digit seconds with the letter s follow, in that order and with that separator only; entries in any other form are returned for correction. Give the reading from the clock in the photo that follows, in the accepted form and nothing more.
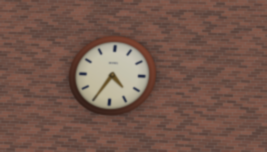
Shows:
4h35
